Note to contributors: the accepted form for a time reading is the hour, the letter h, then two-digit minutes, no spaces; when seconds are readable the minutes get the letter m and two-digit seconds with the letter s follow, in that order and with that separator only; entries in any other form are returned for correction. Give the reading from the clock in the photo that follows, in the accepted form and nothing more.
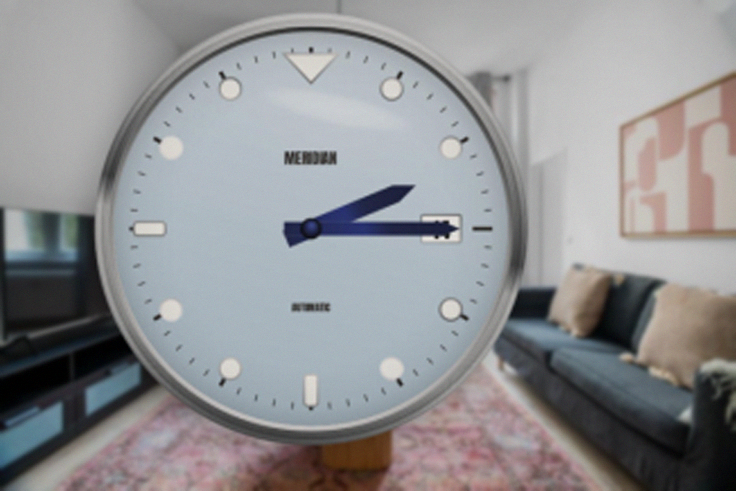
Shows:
2h15
